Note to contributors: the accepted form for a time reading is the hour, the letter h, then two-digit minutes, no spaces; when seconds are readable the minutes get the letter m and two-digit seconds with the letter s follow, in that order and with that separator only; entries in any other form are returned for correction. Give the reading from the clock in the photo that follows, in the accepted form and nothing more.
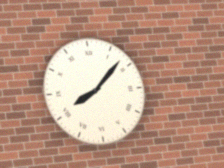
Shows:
8h08
